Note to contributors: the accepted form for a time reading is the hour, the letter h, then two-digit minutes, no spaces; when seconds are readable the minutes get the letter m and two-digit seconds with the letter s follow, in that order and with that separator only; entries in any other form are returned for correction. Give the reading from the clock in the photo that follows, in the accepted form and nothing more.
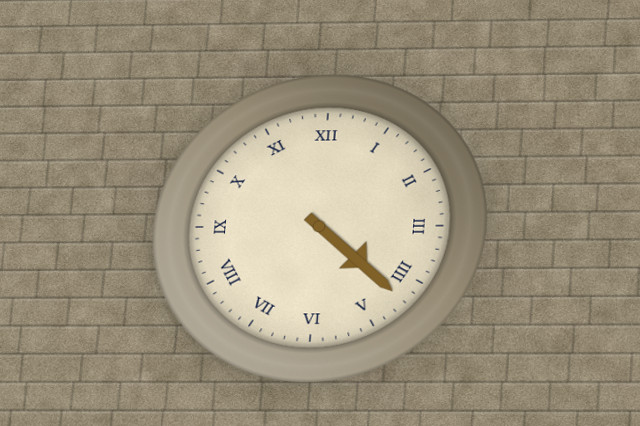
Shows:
4h22
